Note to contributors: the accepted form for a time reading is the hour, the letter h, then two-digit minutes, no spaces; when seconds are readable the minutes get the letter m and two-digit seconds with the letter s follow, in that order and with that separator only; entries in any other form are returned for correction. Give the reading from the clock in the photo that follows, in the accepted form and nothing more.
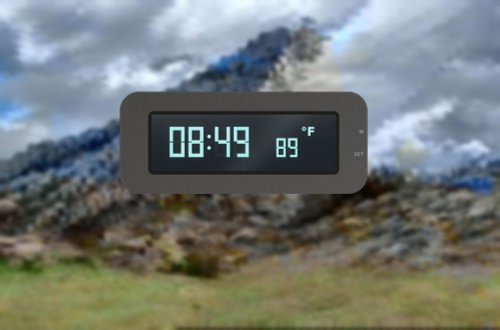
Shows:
8h49
